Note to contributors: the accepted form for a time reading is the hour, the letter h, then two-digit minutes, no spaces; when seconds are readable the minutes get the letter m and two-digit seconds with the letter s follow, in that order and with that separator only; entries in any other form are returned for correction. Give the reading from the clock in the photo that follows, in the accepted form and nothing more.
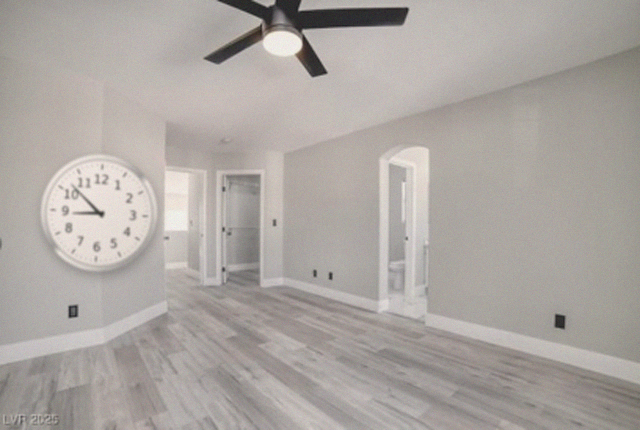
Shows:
8h52
